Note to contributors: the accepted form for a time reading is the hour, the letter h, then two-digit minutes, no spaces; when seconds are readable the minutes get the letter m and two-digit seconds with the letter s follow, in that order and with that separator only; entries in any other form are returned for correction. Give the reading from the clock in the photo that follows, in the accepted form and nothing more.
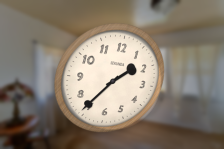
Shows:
1h36
